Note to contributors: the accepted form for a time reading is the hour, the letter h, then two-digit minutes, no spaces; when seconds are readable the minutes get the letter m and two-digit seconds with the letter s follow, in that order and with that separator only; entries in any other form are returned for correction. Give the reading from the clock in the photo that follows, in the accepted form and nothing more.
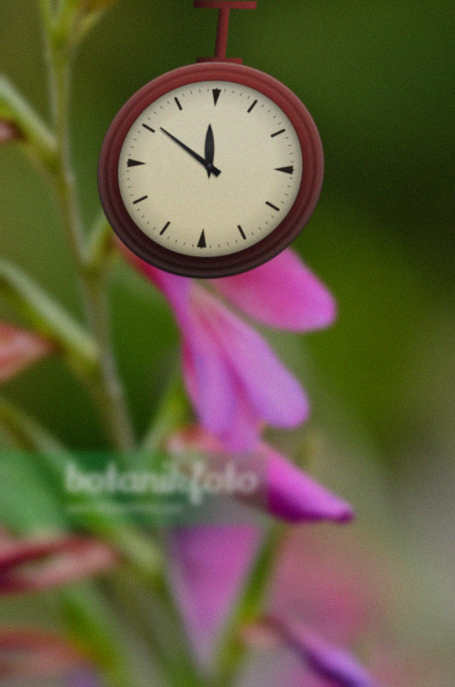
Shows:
11h51
